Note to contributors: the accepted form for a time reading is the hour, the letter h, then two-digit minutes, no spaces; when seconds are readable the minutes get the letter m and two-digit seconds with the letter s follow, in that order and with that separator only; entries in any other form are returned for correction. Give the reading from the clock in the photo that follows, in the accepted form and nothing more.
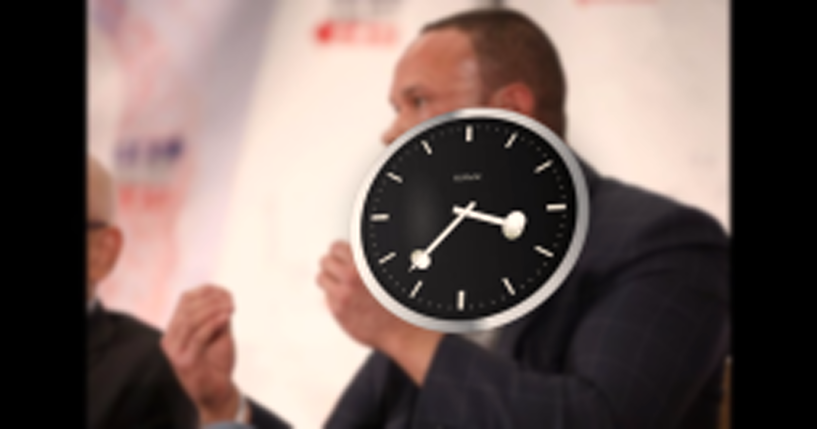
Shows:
3h37
